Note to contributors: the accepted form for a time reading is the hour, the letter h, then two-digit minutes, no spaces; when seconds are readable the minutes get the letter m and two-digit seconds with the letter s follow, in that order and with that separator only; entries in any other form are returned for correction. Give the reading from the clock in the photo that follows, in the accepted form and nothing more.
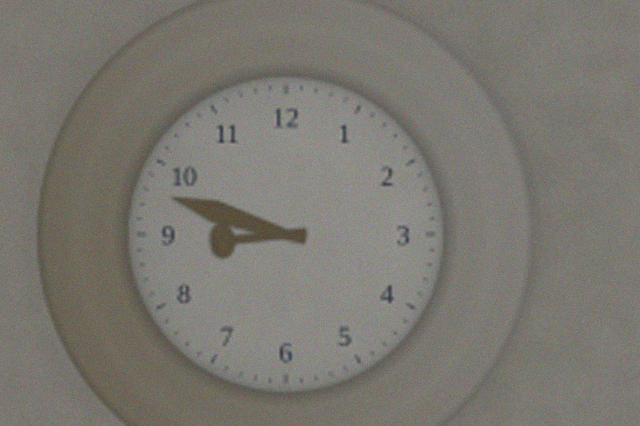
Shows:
8h48
